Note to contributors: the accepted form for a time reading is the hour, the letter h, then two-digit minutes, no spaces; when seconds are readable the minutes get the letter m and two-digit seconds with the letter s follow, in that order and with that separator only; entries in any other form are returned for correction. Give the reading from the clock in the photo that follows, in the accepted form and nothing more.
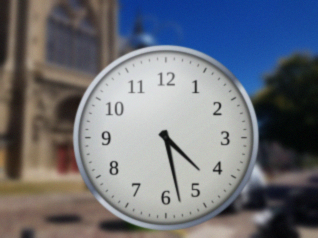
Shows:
4h28
